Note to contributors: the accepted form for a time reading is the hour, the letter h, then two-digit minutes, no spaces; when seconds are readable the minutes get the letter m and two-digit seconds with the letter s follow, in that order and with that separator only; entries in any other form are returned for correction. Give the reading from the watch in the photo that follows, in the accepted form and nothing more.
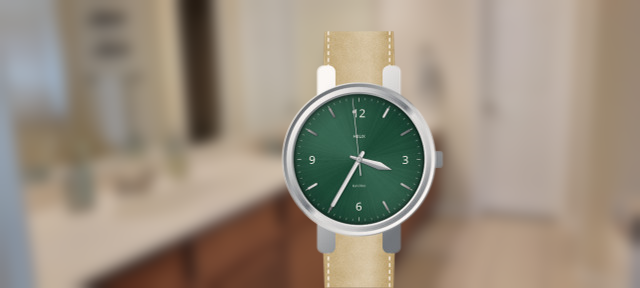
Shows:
3h34m59s
